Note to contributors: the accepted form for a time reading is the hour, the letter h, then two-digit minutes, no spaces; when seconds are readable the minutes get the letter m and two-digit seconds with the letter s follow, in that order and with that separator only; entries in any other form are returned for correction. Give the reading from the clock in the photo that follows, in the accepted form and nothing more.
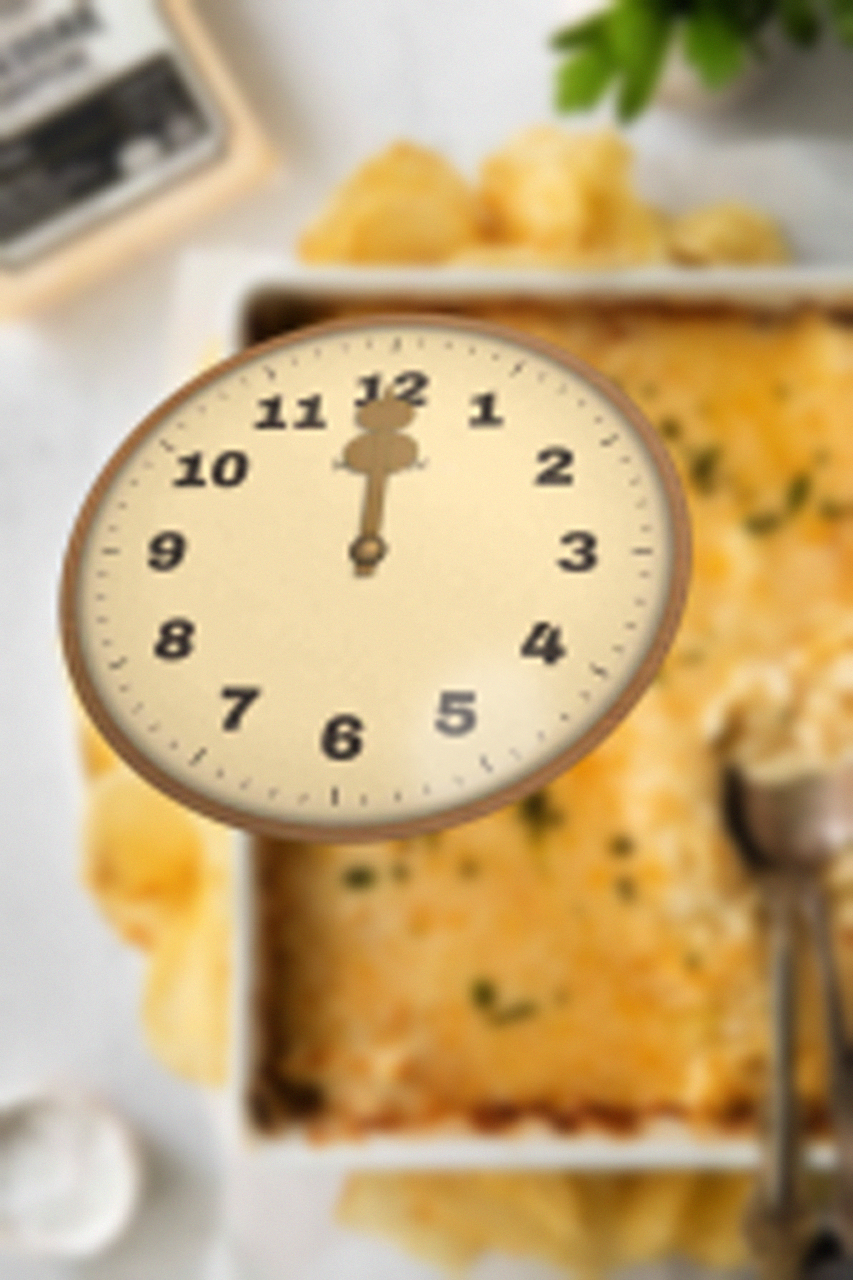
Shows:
12h00
